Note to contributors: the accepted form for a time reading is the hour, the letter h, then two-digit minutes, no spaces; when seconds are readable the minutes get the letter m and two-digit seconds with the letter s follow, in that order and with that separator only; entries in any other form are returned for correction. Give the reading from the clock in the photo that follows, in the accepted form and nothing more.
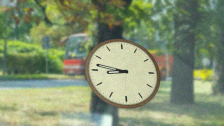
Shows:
8h47
